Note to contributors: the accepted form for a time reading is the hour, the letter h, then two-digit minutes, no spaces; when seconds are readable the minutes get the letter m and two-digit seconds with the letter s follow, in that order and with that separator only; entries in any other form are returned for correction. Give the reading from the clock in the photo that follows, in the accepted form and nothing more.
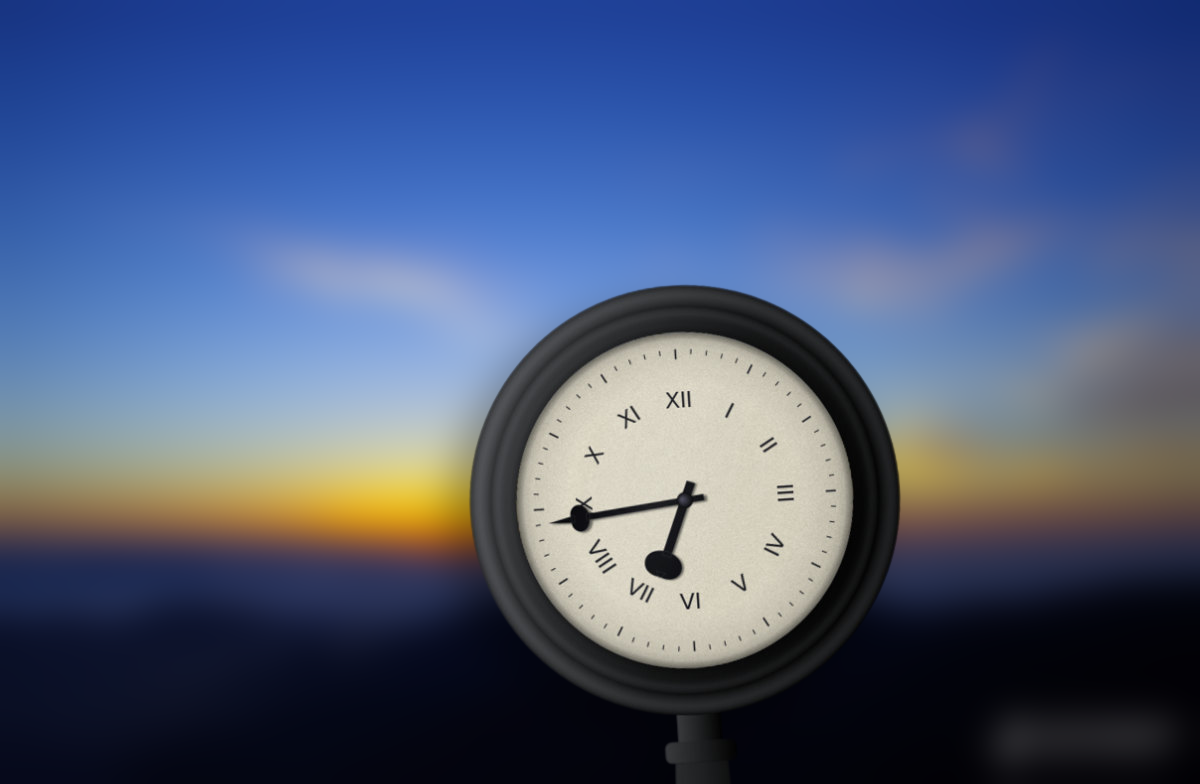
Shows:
6h44
